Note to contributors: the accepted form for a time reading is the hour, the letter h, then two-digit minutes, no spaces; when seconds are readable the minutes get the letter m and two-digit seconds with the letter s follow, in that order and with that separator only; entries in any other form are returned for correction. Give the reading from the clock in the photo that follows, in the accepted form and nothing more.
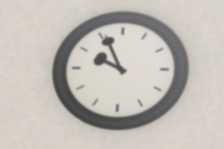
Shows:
9h56
